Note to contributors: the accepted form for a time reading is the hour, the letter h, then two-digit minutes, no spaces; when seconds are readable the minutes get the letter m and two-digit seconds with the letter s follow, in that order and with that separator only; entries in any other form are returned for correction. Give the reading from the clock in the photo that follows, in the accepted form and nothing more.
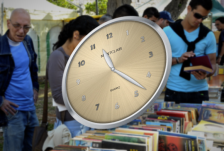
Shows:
11h23
